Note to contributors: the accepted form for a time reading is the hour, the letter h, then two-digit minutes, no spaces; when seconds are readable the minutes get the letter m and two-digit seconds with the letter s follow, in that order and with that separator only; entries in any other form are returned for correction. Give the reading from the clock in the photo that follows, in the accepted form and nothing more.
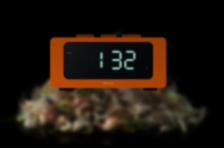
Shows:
1h32
